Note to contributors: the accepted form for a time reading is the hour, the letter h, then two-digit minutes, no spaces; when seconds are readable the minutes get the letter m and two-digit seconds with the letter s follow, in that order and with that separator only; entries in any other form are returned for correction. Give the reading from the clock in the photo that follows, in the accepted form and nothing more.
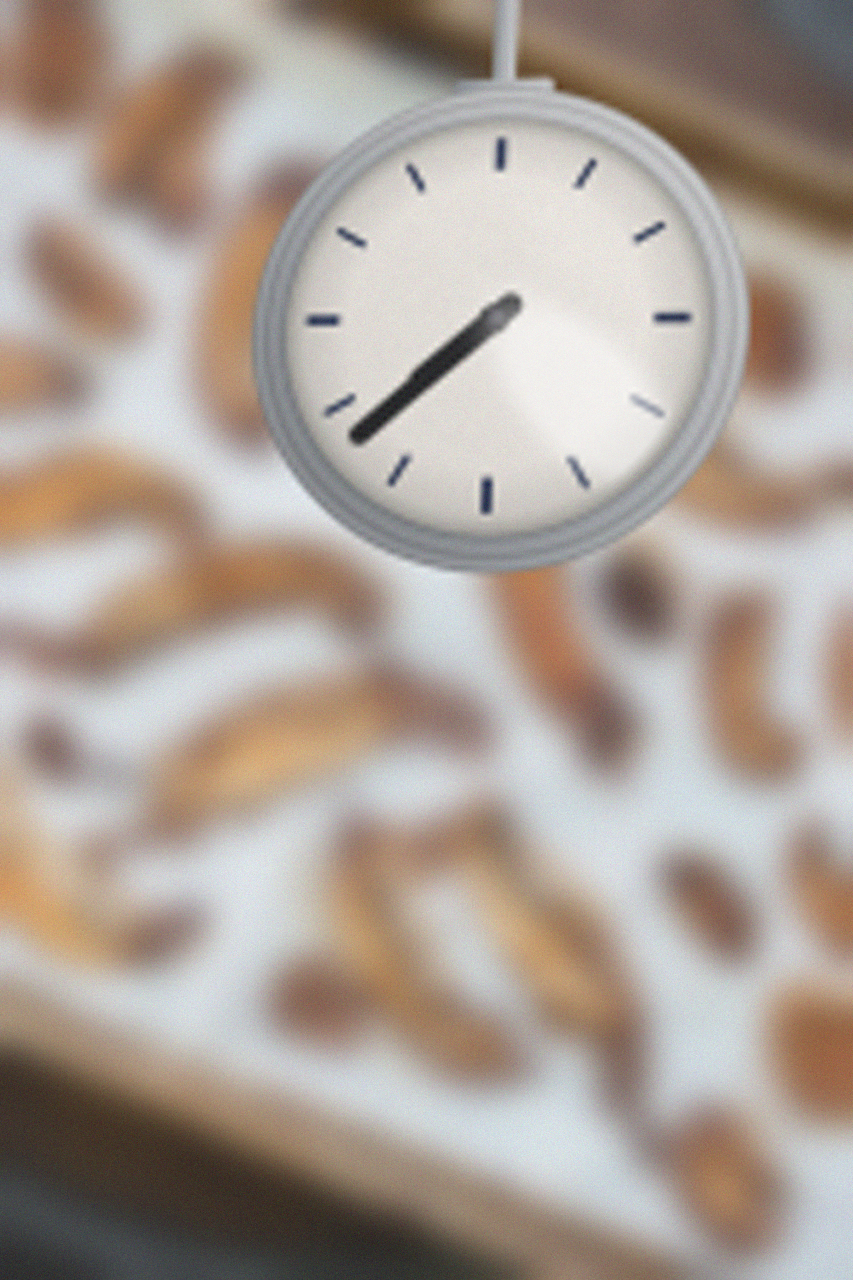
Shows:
7h38
